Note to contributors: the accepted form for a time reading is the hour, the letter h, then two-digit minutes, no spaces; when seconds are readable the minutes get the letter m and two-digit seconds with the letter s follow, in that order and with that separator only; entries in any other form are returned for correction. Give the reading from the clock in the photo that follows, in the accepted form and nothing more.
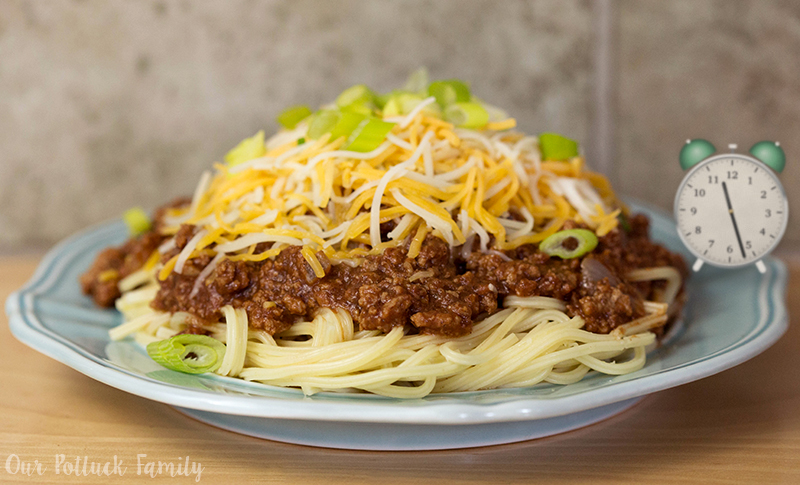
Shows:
11h27
